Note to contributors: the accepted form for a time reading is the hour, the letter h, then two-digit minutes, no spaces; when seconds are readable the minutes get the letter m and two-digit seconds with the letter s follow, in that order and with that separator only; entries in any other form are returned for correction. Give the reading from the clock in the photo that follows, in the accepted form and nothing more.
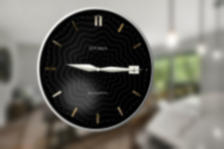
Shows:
9h15
